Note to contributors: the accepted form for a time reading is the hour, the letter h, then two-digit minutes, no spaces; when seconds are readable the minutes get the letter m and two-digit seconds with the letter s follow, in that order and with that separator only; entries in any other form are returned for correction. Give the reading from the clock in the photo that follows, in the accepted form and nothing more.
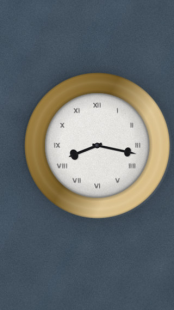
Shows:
8h17
